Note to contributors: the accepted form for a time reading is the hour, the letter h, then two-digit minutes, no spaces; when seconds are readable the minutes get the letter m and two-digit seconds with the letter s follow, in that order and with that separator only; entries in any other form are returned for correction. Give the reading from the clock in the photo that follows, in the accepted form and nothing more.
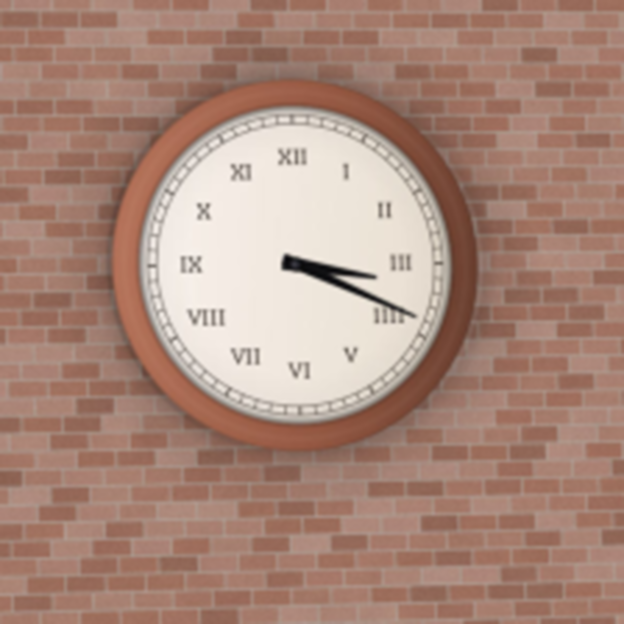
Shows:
3h19
